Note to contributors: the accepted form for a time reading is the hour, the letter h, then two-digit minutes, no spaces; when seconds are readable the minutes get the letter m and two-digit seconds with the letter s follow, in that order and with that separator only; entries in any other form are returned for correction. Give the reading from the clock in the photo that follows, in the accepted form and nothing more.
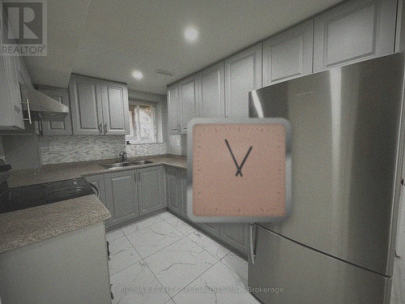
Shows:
12h56
